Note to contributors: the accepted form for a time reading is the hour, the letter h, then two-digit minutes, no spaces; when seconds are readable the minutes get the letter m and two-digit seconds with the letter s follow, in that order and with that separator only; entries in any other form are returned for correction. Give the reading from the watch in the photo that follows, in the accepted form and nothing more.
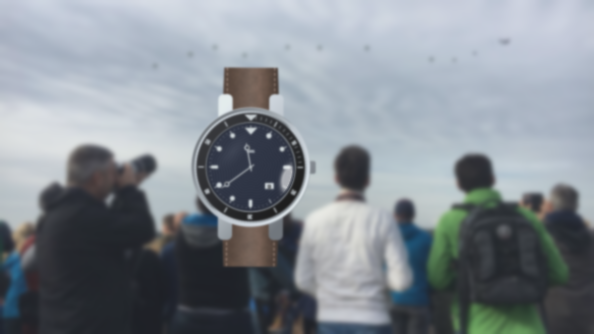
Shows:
11h39
